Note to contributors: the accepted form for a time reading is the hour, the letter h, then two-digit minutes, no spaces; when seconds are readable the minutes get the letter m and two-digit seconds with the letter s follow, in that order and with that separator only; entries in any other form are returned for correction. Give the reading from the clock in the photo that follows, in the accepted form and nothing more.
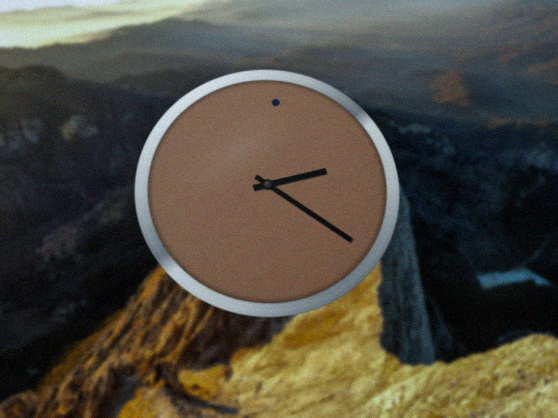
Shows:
2h20
